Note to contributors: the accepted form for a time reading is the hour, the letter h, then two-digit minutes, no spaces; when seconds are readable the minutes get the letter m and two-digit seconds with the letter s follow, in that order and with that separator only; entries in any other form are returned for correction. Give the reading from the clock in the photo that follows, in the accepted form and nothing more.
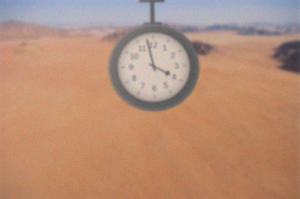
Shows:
3h58
